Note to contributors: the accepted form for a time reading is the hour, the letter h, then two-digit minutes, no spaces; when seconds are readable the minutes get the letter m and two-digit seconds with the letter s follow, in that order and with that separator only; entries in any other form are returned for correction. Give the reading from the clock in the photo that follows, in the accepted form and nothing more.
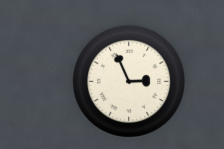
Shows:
2h56
